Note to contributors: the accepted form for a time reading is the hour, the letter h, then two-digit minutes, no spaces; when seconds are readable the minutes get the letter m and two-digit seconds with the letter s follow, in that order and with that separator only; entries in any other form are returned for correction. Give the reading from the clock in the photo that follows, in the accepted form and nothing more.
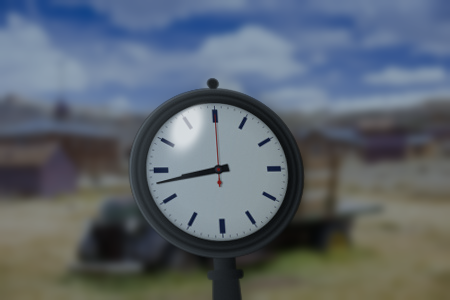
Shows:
8h43m00s
